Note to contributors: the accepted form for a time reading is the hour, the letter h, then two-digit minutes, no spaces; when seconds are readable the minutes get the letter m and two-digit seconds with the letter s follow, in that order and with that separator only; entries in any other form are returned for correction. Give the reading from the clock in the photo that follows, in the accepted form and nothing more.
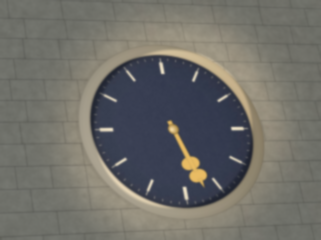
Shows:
5h27
